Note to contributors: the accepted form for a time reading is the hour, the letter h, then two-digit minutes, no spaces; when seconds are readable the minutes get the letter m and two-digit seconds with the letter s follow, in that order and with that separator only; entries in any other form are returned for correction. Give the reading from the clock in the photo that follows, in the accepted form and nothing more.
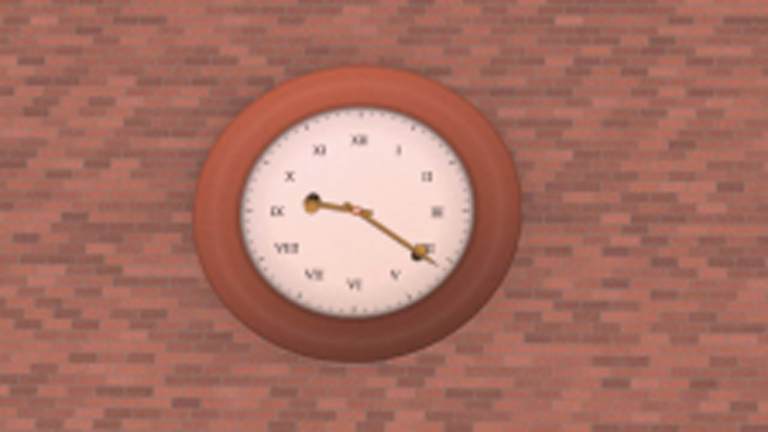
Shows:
9h21
